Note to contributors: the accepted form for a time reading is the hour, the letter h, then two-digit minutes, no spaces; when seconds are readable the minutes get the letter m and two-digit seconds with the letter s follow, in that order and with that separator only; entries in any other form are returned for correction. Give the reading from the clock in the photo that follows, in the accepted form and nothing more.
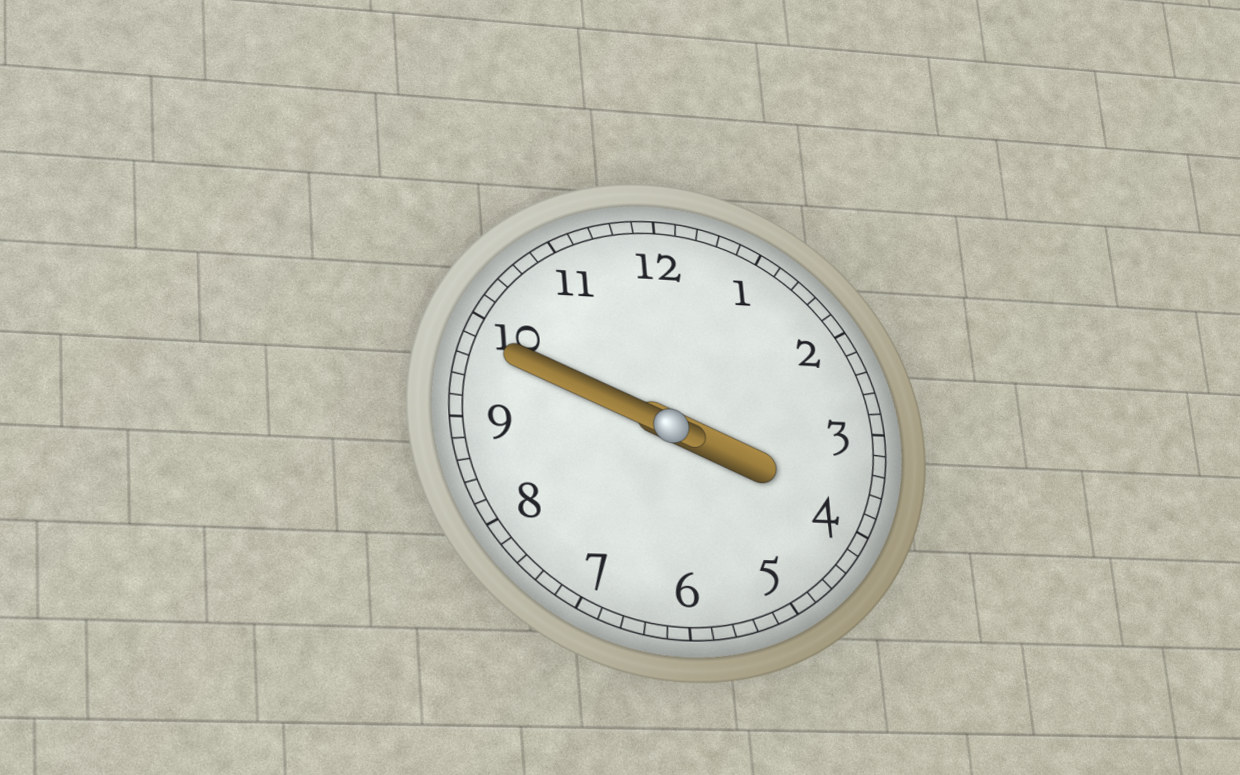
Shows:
3h49
